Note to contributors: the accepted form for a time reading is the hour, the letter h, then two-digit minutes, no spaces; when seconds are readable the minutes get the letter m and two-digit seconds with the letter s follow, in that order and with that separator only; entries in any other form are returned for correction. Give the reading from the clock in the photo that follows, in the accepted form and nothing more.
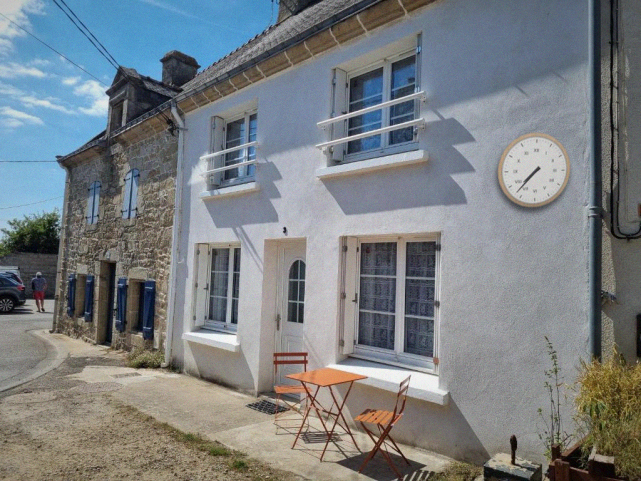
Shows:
7h37
